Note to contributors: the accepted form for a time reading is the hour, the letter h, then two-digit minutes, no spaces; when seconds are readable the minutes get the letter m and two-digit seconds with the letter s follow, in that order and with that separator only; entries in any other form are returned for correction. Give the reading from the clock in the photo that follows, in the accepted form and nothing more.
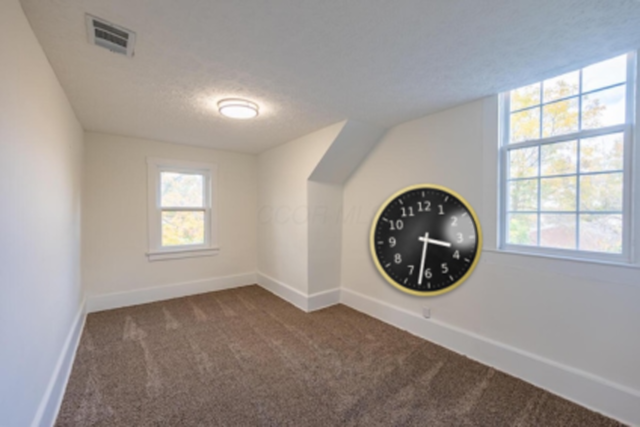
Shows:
3h32
